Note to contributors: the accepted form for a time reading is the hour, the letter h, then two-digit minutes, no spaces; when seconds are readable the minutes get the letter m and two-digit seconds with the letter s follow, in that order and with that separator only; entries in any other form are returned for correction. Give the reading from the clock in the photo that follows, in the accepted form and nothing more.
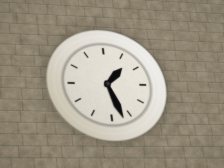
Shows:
1h27
